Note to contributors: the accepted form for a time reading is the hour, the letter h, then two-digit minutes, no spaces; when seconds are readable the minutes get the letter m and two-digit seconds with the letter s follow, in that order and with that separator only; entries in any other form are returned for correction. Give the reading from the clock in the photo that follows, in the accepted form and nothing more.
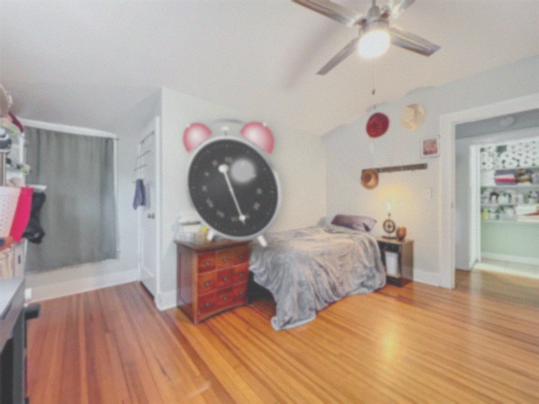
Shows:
11h27
